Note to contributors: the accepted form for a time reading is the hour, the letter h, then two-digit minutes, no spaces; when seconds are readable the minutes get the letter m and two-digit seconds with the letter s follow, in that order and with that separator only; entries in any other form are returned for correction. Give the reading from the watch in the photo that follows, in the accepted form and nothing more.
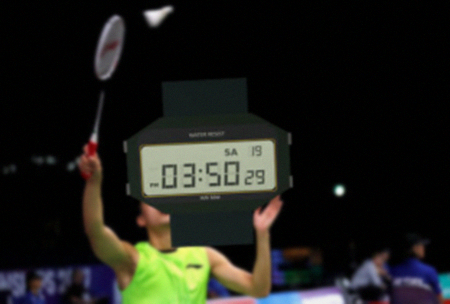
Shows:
3h50m29s
